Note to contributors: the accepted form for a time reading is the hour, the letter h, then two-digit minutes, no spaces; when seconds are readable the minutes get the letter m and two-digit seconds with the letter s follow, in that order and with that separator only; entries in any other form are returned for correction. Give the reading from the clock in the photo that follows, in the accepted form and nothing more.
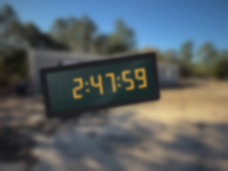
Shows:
2h47m59s
